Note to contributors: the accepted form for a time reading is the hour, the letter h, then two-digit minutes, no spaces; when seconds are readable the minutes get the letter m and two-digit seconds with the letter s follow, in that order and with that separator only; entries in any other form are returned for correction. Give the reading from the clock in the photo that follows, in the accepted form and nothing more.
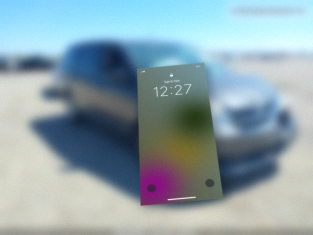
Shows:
12h27
